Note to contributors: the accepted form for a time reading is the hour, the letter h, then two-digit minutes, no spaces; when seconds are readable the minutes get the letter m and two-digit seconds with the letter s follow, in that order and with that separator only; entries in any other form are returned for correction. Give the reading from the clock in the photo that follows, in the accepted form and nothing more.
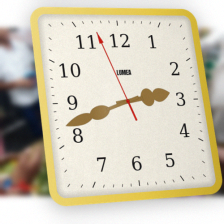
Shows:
2h41m57s
